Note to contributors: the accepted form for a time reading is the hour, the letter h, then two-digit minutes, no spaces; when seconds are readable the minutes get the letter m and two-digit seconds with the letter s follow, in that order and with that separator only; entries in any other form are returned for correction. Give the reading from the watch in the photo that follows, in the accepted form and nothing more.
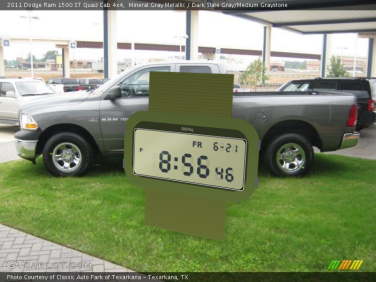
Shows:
8h56m46s
